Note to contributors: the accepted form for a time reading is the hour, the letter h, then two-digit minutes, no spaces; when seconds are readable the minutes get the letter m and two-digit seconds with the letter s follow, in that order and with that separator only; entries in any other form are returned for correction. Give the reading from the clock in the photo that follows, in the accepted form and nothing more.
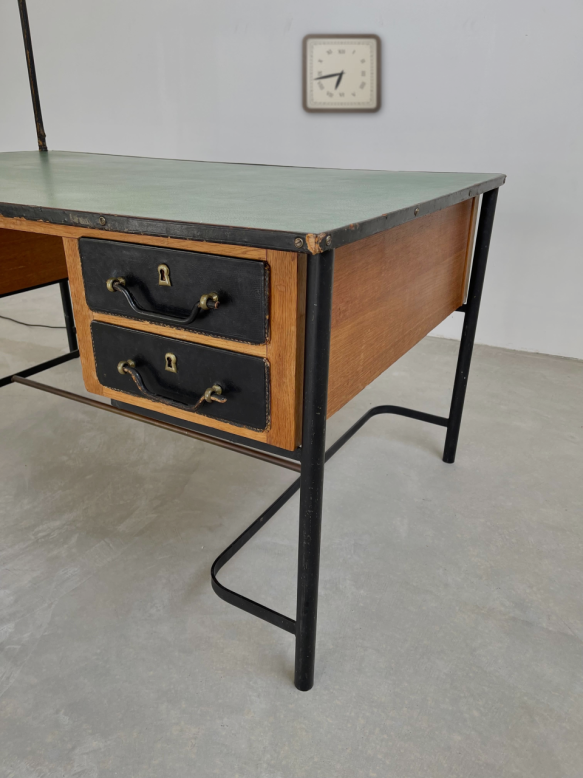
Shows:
6h43
